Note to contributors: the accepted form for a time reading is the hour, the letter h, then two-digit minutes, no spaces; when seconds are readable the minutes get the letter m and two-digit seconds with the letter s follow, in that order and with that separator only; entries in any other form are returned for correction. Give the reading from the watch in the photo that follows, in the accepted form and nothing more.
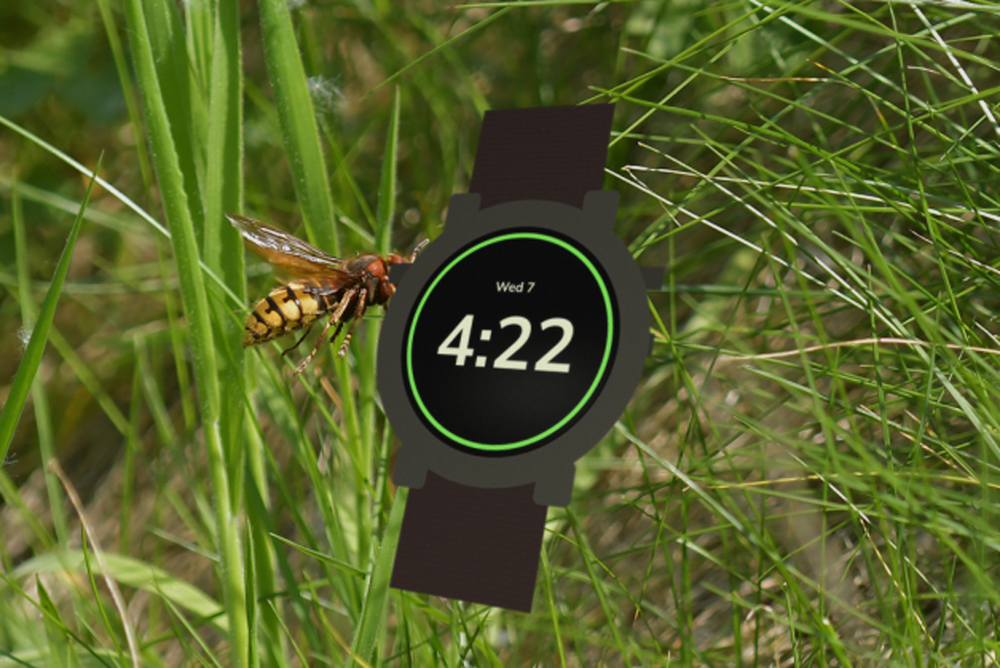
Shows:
4h22
